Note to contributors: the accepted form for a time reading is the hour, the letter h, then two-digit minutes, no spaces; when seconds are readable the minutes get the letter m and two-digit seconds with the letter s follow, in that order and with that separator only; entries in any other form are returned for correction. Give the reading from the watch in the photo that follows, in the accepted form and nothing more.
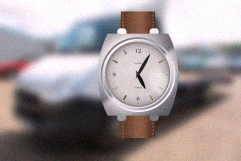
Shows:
5h05
